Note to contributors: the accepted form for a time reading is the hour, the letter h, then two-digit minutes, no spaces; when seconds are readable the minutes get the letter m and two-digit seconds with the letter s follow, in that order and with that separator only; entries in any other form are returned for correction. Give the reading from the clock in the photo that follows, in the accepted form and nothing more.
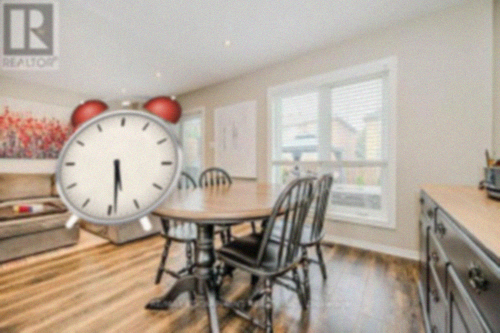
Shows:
5h29
